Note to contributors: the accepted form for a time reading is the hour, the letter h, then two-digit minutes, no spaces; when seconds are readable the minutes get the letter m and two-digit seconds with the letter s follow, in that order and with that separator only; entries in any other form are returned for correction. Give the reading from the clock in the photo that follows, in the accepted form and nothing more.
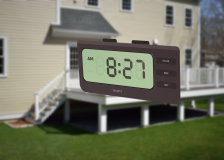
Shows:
8h27
